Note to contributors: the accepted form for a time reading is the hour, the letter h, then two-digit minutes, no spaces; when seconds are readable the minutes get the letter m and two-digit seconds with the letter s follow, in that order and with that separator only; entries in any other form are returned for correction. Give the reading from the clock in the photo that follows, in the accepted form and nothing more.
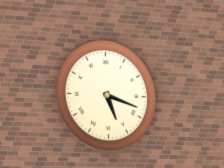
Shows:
5h18
